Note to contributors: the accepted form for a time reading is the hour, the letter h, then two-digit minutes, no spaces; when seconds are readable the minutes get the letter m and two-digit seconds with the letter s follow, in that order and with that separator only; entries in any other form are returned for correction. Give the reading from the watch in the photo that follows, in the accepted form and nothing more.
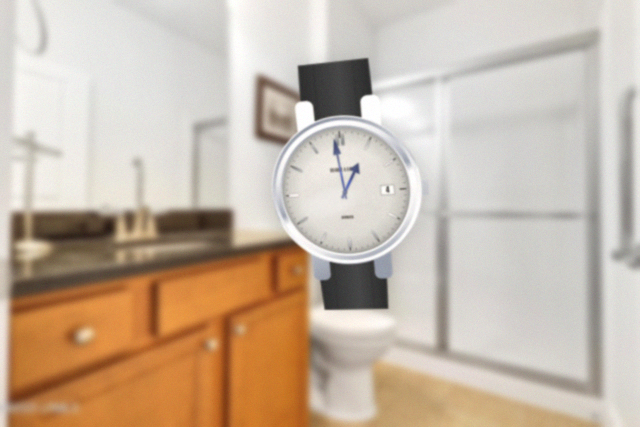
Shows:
12h59
